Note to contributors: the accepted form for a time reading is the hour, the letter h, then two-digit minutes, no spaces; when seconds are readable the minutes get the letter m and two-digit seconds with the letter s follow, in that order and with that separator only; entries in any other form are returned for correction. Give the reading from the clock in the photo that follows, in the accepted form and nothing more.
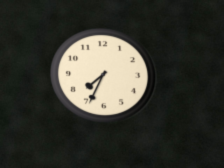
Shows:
7h34
